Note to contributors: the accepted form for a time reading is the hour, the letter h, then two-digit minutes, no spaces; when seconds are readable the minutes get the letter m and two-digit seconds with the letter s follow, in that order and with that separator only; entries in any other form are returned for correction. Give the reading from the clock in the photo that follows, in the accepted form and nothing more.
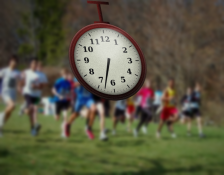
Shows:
6h33
